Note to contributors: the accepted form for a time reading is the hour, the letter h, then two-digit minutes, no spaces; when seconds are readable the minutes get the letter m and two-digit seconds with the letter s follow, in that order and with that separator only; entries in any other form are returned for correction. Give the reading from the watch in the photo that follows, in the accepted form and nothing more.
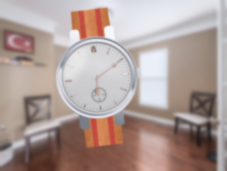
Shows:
6h10
